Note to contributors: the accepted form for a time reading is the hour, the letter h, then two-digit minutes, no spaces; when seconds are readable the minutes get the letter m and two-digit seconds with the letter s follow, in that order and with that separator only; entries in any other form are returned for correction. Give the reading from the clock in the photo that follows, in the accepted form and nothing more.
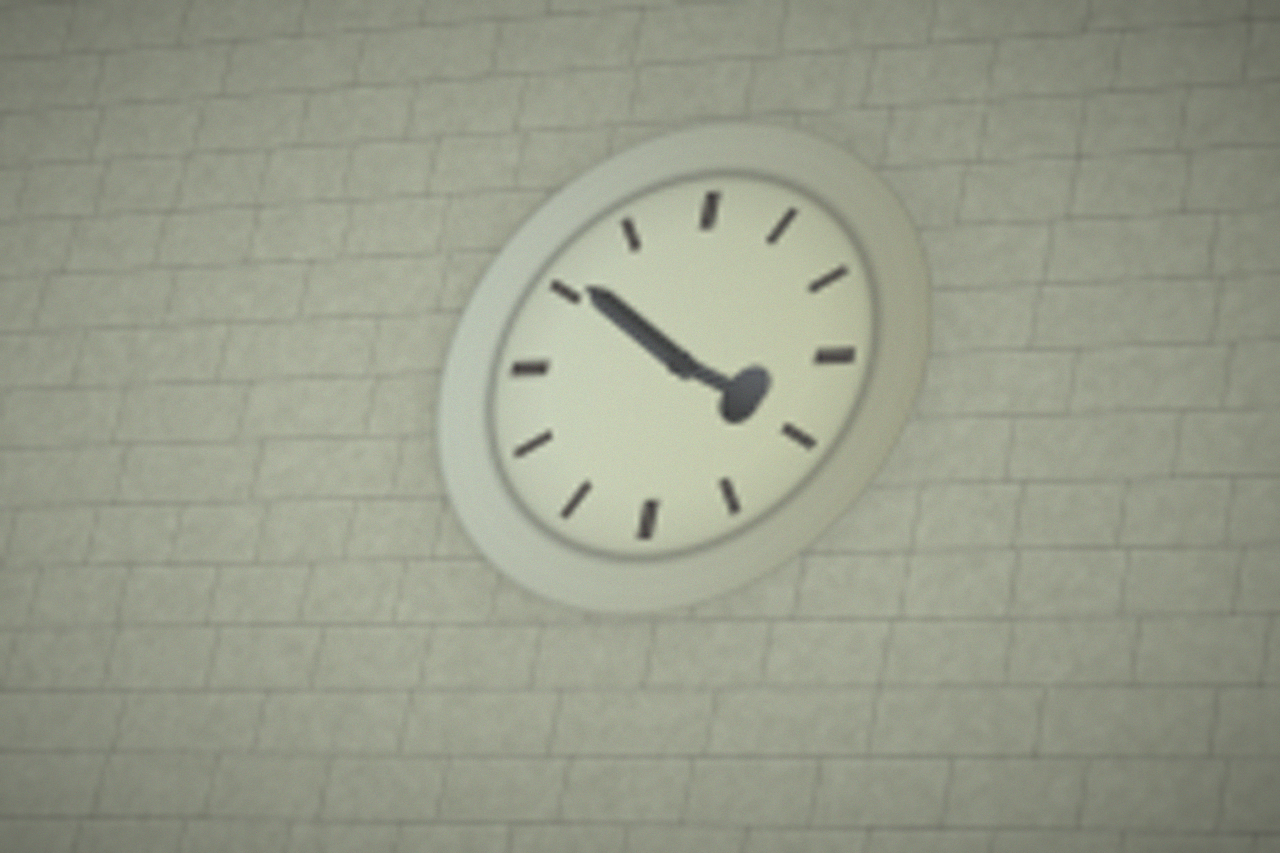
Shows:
3h51
